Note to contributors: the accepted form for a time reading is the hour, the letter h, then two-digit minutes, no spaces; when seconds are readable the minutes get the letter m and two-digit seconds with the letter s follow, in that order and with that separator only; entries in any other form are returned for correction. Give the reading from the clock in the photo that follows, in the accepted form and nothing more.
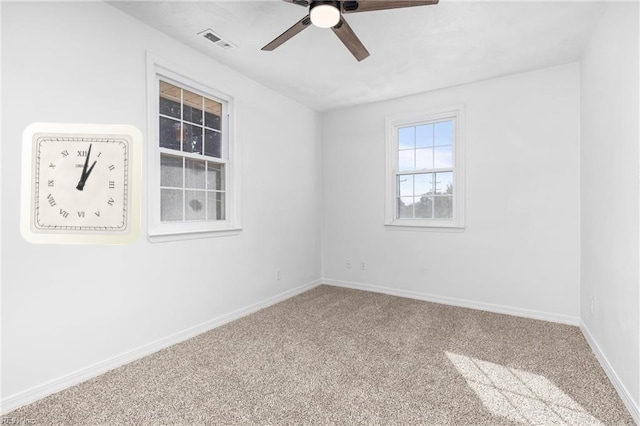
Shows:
1h02
